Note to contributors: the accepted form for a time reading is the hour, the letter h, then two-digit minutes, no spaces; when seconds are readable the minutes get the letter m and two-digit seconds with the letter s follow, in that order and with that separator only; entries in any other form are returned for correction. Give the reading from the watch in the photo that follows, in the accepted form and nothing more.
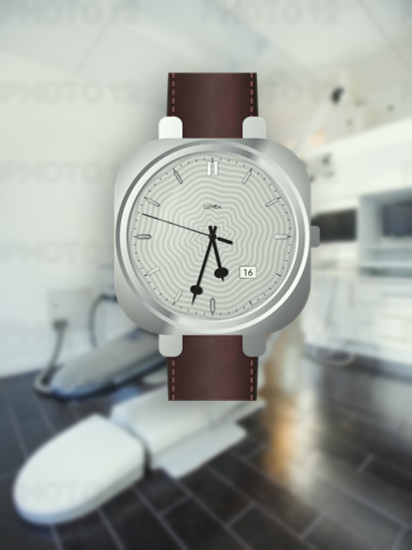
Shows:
5h32m48s
